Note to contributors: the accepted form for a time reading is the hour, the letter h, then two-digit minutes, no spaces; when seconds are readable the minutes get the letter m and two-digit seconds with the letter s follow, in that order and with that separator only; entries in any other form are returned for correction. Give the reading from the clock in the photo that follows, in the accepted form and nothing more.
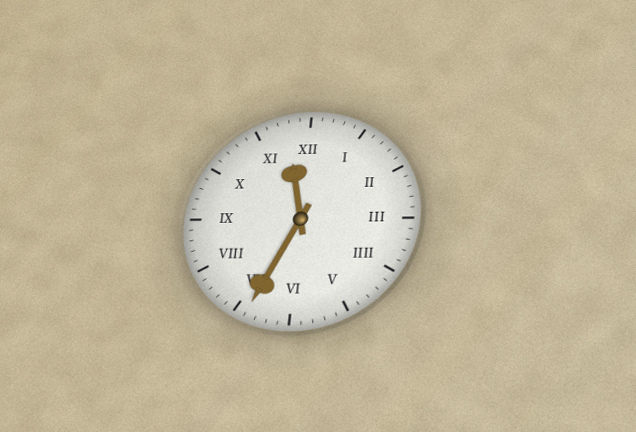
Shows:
11h34
